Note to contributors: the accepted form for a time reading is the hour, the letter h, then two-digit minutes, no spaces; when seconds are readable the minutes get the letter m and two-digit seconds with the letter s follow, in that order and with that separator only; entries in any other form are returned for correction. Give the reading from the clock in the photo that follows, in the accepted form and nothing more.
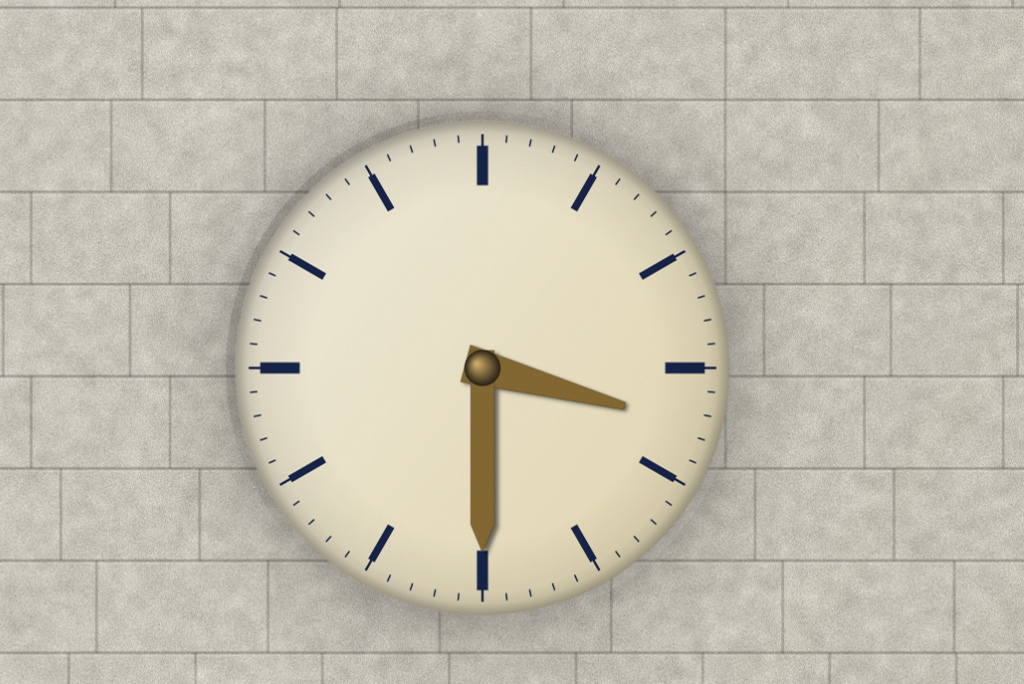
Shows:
3h30
